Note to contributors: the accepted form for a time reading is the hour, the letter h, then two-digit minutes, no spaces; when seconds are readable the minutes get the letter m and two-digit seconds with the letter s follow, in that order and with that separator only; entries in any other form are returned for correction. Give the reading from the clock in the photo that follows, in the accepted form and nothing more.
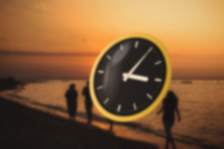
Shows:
3h05
